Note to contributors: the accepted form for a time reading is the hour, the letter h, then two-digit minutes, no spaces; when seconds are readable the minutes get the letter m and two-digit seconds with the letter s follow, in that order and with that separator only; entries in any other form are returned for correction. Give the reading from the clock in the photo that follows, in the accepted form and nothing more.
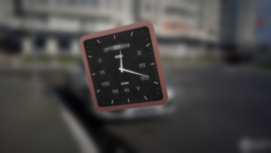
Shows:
12h19
